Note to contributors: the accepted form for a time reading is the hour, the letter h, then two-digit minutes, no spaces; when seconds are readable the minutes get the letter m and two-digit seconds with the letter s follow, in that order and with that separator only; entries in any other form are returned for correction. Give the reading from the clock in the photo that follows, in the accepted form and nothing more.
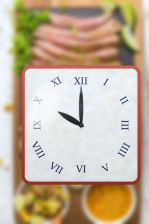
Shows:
10h00
